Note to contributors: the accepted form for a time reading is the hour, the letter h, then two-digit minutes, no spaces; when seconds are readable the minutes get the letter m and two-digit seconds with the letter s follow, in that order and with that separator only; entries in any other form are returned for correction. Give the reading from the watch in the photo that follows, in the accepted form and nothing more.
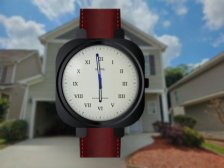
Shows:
5h59
